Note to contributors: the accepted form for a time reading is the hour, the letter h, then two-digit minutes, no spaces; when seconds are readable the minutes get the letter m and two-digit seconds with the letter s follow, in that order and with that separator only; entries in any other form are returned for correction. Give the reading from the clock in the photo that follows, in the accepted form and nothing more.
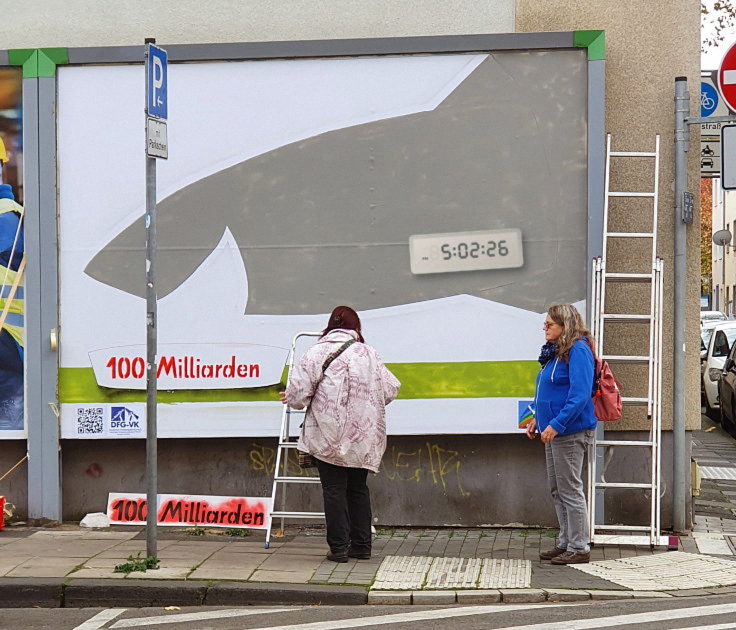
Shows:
5h02m26s
